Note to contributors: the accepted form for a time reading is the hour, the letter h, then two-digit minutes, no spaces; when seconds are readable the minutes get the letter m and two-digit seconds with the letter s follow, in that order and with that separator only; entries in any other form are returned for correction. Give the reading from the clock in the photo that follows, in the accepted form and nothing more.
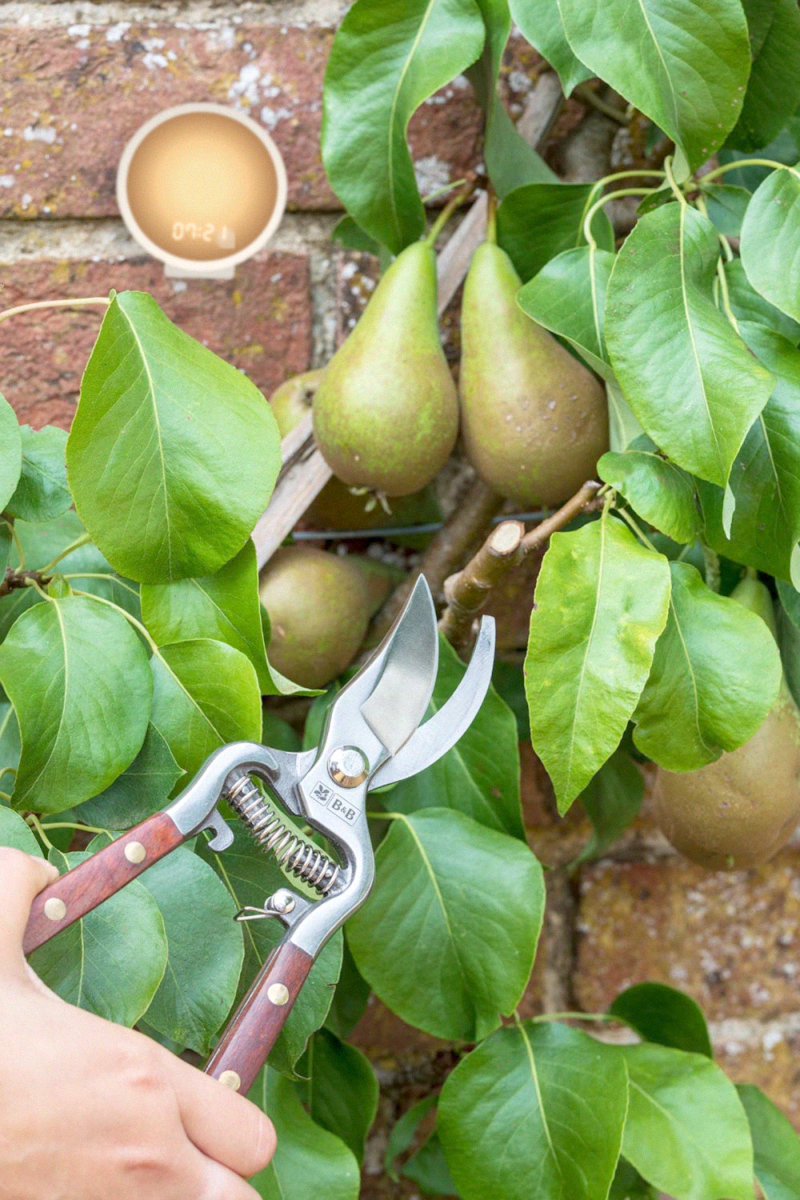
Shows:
7h21
